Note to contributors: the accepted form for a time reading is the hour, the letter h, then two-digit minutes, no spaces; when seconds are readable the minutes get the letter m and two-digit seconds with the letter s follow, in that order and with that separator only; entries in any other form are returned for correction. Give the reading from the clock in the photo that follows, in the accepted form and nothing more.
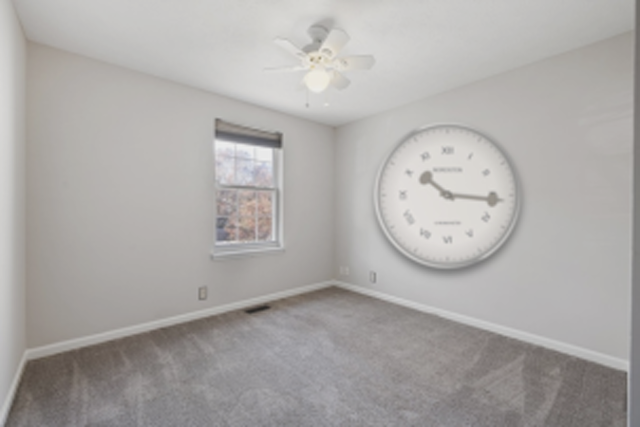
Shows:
10h16
